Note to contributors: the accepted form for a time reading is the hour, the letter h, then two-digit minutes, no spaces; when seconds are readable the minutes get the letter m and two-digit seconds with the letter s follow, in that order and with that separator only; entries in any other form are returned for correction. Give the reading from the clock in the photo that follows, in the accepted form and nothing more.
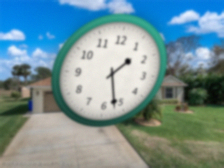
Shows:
1h27
